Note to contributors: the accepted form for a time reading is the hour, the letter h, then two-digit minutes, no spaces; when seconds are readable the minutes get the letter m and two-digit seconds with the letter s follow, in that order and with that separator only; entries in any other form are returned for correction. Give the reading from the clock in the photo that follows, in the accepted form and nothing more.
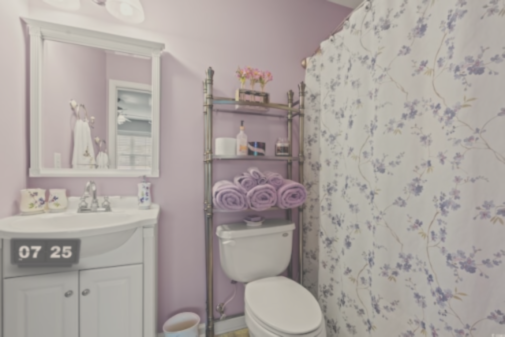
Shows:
7h25
